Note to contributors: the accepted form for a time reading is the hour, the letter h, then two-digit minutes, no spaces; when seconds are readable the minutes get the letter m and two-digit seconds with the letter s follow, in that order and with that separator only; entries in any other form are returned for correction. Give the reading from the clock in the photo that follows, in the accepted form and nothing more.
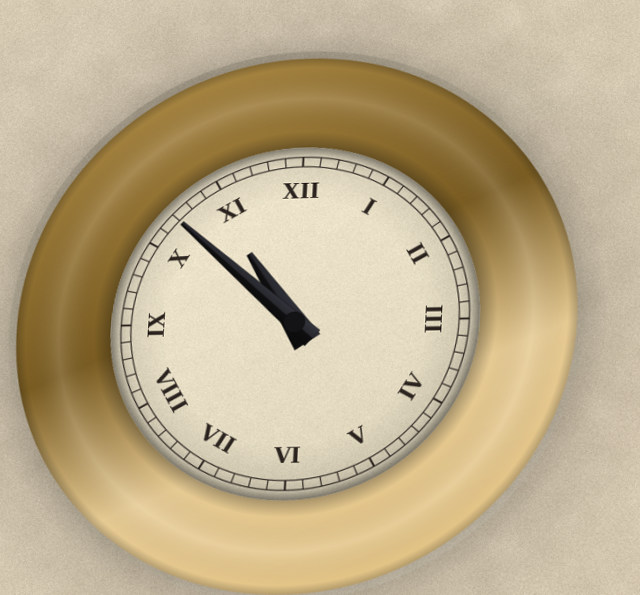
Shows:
10h52
